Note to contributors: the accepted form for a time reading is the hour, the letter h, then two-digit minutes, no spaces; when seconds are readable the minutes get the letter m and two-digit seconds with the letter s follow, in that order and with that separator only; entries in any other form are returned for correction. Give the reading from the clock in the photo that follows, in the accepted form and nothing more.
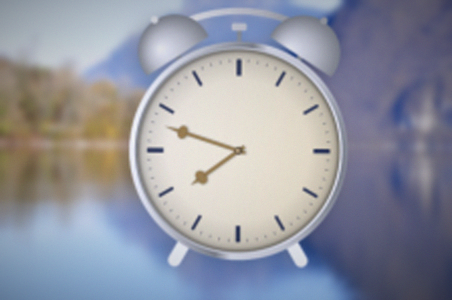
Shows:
7h48
